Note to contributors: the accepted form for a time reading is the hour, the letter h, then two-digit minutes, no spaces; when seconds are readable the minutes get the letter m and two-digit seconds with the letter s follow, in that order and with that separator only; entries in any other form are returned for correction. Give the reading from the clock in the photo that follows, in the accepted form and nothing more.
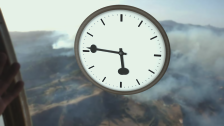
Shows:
5h46
